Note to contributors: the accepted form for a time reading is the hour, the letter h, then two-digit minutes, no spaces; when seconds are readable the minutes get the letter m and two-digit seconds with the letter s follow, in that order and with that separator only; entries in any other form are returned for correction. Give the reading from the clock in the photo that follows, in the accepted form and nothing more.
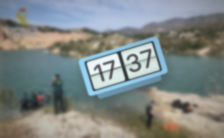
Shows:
17h37
